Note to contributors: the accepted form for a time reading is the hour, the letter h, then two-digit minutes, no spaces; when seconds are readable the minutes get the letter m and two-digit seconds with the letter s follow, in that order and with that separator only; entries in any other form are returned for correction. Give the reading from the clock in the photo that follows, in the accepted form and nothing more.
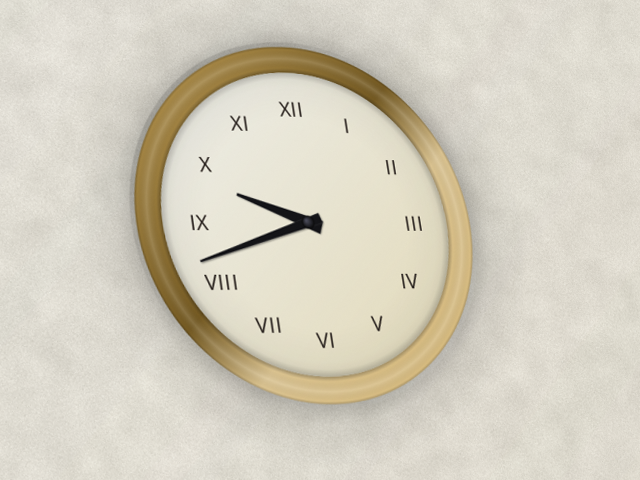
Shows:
9h42
